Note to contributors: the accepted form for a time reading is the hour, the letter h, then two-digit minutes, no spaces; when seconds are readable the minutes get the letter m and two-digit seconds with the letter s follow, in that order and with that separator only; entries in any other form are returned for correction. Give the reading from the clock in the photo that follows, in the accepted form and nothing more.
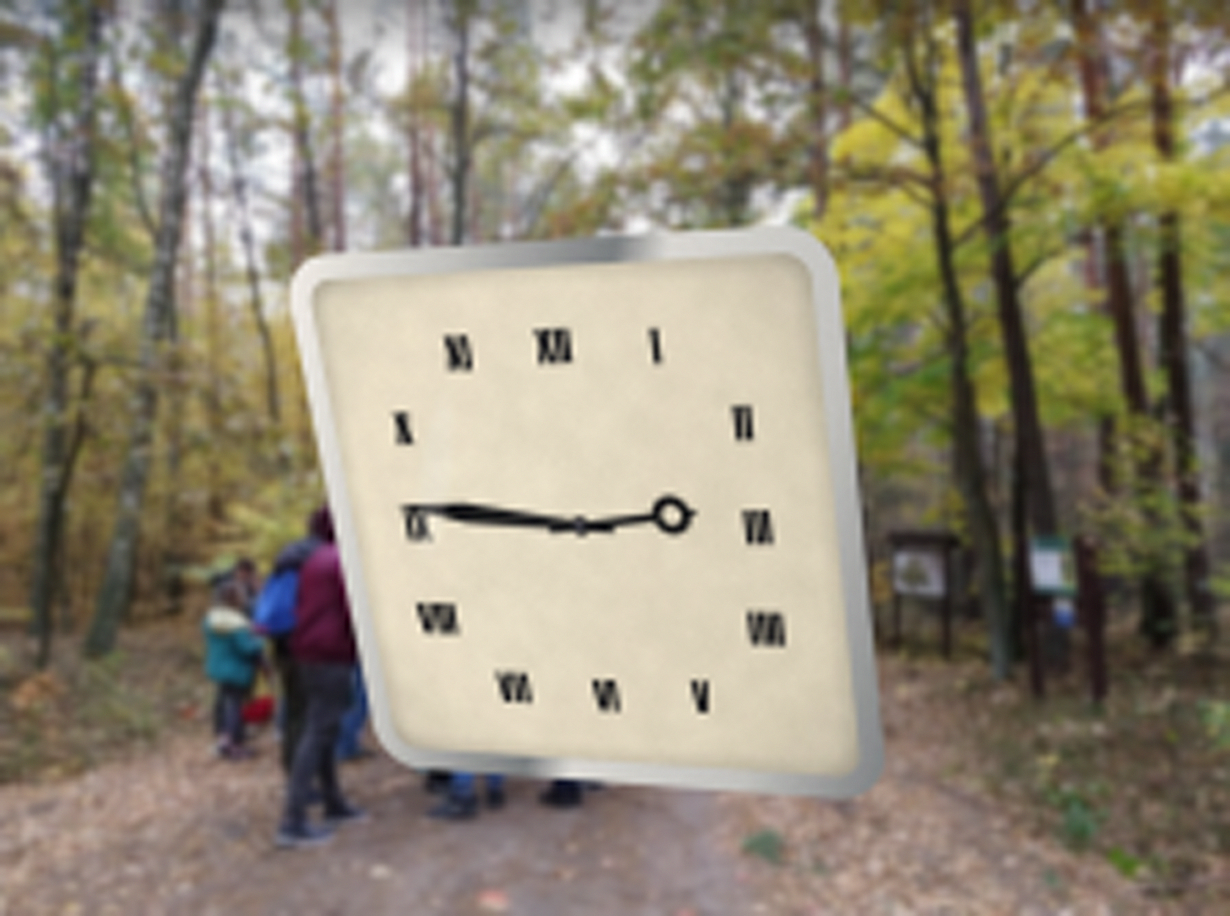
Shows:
2h46
